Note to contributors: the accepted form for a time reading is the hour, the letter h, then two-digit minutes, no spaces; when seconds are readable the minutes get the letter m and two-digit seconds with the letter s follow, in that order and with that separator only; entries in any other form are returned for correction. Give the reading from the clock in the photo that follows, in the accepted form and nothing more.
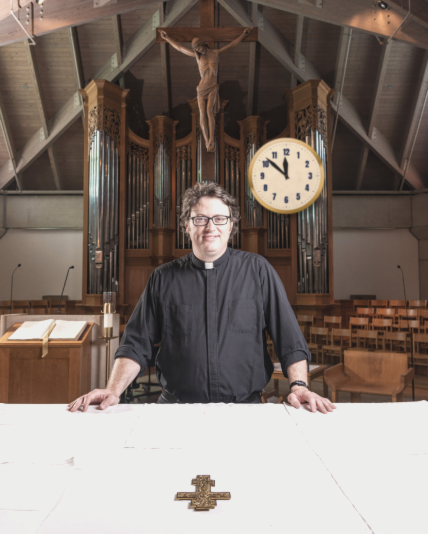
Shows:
11h52
